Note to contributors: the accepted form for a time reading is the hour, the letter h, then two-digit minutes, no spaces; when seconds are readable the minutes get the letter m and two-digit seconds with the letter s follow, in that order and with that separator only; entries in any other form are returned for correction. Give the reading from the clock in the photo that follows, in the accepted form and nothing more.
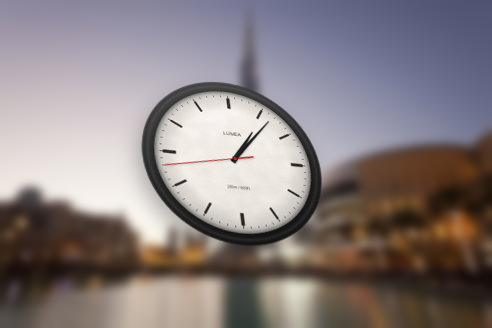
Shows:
1h06m43s
